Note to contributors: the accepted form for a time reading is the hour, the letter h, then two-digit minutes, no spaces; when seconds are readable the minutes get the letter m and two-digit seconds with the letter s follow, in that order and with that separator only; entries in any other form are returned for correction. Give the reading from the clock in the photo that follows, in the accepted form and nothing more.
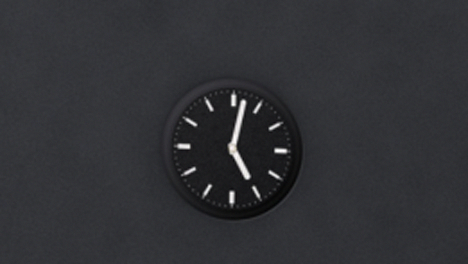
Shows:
5h02
